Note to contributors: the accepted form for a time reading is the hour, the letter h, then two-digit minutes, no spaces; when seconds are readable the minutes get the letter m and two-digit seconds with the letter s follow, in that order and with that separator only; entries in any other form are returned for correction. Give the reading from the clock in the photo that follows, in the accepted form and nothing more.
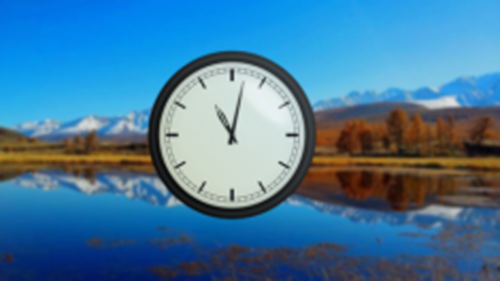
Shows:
11h02
